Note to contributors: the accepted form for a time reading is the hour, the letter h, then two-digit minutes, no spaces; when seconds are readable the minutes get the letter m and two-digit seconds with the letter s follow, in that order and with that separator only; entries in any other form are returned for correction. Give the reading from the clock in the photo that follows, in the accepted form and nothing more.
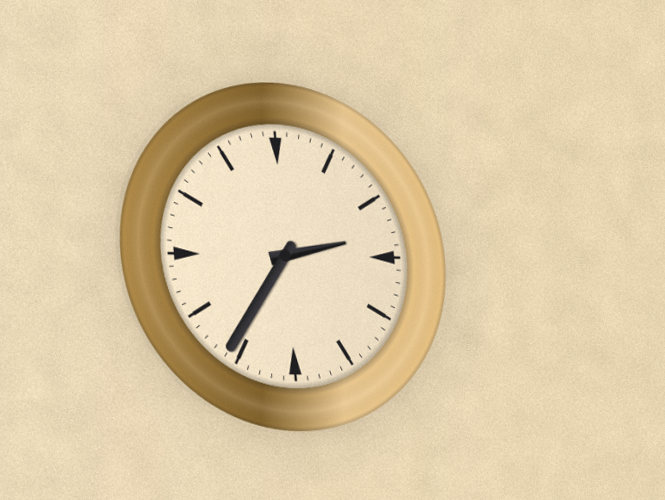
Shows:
2h36
